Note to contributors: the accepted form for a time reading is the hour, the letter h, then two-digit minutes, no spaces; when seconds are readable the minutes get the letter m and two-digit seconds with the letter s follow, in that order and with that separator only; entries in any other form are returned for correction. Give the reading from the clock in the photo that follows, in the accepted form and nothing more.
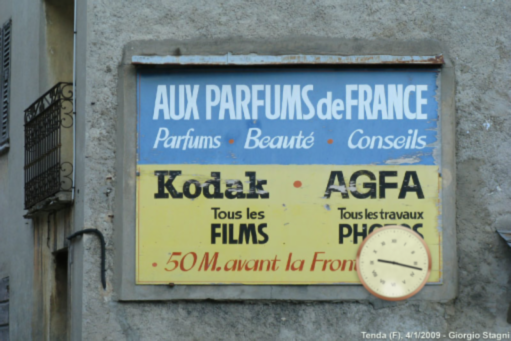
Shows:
9h17
